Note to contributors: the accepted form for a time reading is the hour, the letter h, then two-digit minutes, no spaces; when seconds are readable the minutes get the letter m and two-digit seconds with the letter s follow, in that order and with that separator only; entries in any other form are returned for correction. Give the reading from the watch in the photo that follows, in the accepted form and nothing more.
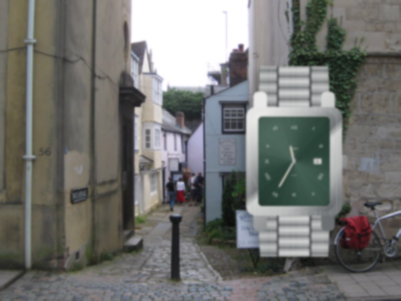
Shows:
11h35
